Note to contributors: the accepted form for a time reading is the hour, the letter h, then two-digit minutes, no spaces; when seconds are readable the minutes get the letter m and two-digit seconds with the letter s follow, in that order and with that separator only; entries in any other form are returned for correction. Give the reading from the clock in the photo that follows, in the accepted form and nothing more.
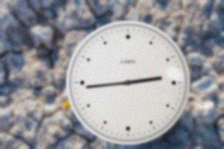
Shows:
2h44
